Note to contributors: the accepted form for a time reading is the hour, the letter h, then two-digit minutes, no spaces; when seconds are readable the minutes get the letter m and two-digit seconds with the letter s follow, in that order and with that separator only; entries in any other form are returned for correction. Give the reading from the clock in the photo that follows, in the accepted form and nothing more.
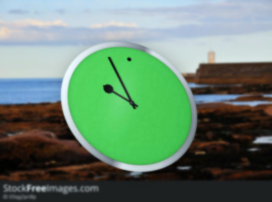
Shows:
9h56
